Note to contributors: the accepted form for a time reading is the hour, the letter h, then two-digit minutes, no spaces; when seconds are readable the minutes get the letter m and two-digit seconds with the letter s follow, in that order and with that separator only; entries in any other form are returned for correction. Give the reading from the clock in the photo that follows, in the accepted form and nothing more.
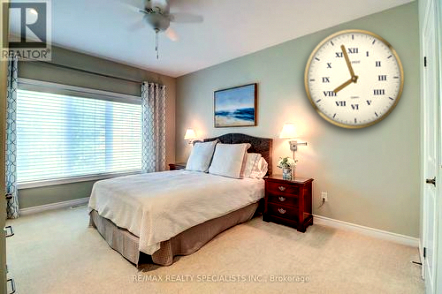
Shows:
7h57
